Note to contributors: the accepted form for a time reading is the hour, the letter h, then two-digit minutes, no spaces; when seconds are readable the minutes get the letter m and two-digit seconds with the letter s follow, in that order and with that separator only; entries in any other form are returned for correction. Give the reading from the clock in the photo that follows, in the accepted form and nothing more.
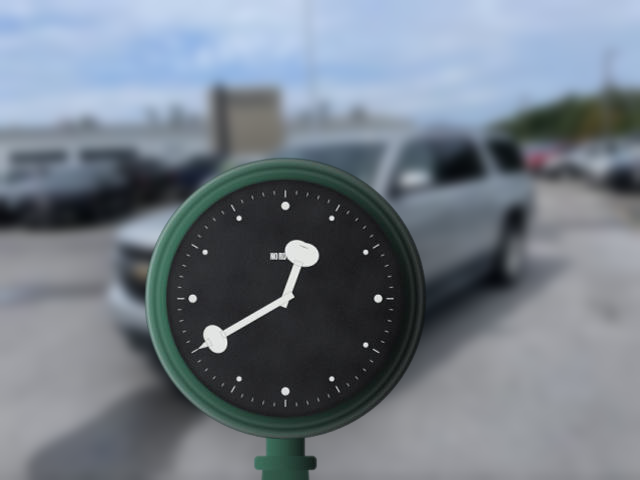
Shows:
12h40
